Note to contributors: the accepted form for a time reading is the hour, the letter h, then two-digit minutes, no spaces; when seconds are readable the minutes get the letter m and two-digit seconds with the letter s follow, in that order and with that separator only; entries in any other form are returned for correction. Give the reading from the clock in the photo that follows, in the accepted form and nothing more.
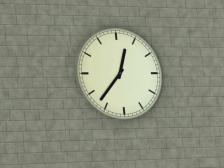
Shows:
12h37
